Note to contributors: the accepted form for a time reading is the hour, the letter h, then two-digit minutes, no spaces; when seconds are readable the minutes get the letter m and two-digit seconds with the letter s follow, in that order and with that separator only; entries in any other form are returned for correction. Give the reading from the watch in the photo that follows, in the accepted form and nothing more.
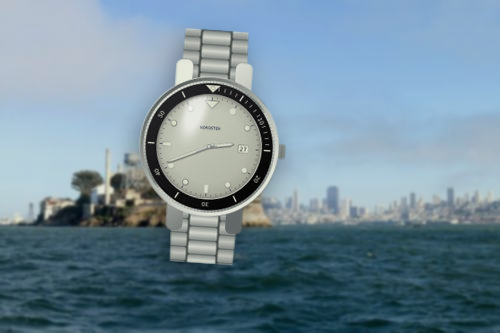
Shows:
2h41
